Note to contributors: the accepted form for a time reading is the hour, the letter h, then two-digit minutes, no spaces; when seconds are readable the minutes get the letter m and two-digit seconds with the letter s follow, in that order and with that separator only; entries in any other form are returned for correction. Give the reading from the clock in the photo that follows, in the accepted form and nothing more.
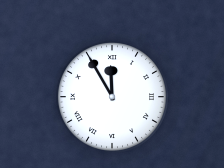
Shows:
11h55
